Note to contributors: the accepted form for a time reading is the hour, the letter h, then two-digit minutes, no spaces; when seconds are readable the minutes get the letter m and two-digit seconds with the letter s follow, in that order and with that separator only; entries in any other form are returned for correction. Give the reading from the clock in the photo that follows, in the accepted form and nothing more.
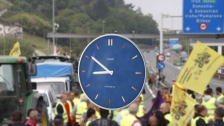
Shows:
8h51
